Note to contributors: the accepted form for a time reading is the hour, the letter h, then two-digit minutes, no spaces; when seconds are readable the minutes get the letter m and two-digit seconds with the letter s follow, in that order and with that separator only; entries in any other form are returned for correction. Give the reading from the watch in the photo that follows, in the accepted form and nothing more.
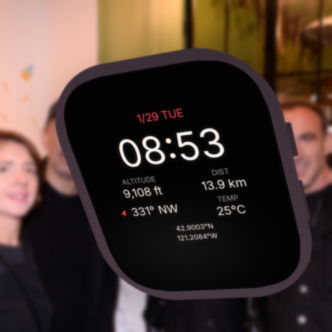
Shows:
8h53
